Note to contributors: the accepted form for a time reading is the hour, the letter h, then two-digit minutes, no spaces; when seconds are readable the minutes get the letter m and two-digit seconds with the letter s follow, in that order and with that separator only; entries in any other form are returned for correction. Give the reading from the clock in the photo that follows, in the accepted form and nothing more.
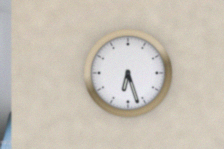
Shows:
6h27
